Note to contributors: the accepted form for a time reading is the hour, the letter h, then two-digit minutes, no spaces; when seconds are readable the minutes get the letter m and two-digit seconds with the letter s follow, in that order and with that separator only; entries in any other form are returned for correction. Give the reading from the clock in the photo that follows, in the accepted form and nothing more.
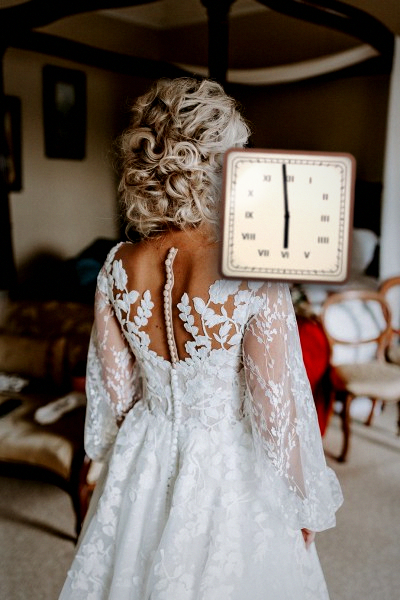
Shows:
5h59
